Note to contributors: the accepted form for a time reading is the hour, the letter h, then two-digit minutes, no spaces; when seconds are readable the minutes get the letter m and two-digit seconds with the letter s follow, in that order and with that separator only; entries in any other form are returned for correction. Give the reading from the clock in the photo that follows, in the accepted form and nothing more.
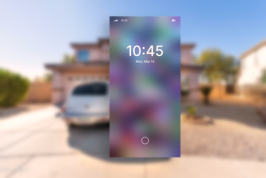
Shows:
10h45
